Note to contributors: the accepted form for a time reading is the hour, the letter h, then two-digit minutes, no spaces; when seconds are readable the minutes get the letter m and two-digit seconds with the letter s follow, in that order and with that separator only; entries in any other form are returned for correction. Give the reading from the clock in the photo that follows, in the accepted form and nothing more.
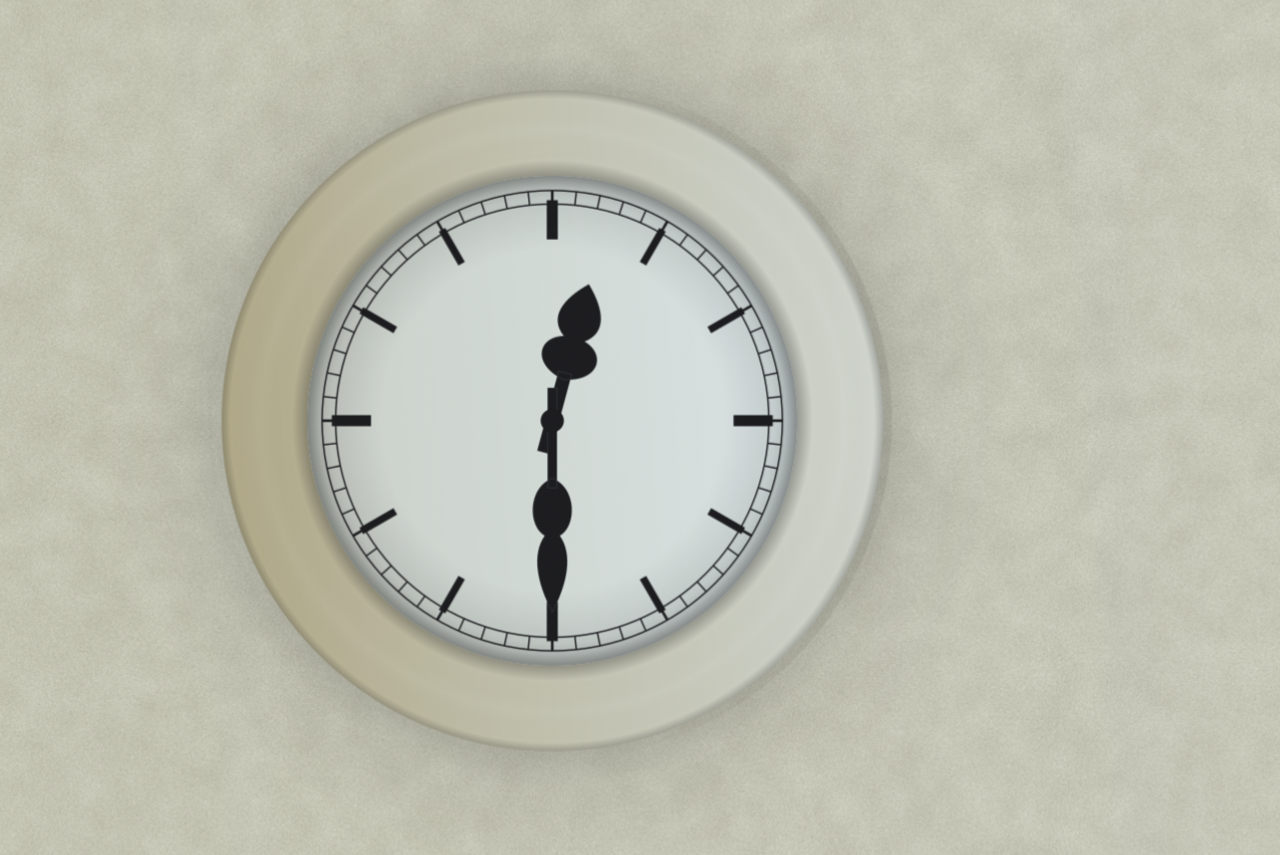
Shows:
12h30
